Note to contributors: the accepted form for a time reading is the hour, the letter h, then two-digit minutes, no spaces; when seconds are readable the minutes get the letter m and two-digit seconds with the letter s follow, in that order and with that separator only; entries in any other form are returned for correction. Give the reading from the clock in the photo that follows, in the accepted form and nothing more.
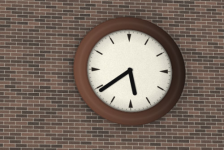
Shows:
5h39
